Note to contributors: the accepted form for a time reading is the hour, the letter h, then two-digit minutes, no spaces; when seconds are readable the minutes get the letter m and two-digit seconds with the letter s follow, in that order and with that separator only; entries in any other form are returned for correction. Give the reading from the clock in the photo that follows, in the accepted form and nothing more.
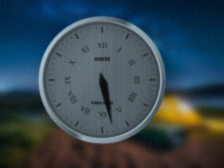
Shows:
5h28
